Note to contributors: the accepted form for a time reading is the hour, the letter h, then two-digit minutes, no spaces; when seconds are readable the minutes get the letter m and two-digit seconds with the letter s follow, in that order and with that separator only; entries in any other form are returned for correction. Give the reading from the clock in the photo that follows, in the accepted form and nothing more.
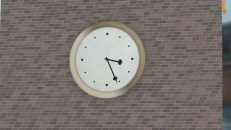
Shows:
3h26
